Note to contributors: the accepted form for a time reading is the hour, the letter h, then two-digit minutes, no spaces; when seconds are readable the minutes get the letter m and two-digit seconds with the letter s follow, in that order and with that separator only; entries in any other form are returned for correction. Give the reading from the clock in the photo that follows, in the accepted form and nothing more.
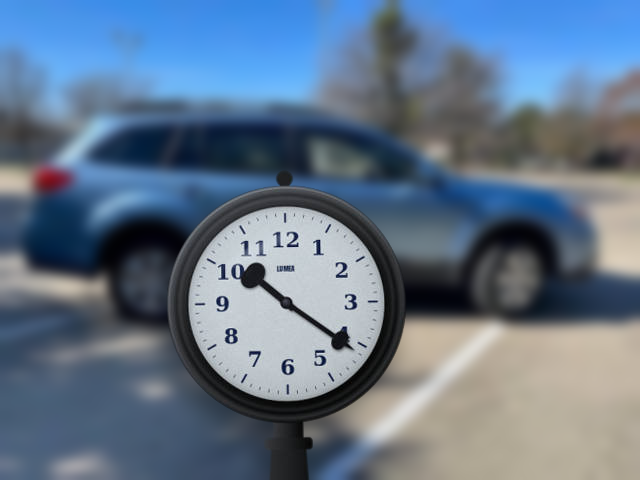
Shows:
10h21
